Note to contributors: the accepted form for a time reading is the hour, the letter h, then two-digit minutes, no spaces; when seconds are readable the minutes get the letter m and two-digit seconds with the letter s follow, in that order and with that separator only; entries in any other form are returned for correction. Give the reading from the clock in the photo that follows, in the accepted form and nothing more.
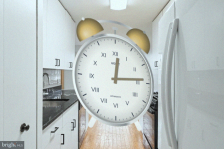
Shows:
12h14
